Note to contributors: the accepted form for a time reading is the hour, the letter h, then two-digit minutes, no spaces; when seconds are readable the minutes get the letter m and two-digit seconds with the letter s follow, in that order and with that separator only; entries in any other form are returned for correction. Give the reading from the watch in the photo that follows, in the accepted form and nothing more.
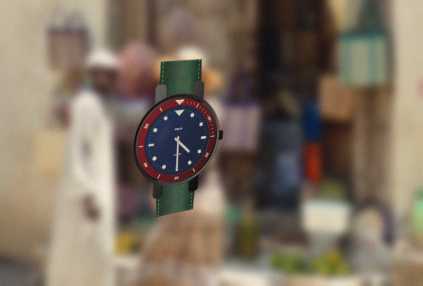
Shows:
4h30
